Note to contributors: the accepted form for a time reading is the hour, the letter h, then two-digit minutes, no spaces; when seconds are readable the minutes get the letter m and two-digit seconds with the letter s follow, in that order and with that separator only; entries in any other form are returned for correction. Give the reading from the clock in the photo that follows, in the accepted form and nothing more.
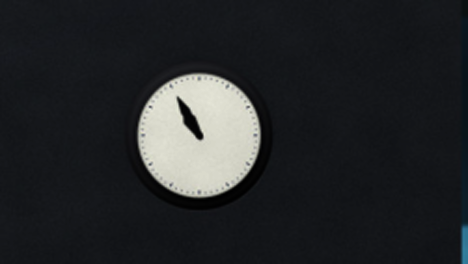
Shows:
10h55
